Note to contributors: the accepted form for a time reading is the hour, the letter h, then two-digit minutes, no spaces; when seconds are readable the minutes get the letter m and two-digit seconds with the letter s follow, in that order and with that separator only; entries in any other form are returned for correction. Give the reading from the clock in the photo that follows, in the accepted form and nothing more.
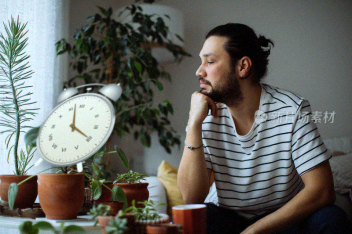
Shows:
3h57
